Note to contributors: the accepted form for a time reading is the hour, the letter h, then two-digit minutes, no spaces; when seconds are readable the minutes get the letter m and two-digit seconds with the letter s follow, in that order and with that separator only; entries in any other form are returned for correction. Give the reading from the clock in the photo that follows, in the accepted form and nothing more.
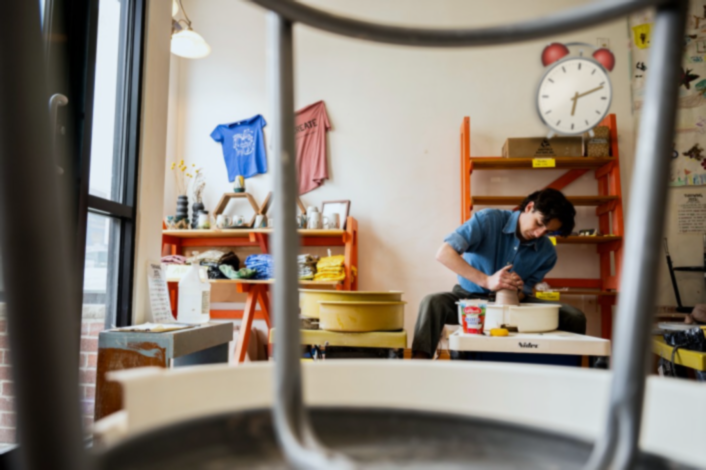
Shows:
6h11
